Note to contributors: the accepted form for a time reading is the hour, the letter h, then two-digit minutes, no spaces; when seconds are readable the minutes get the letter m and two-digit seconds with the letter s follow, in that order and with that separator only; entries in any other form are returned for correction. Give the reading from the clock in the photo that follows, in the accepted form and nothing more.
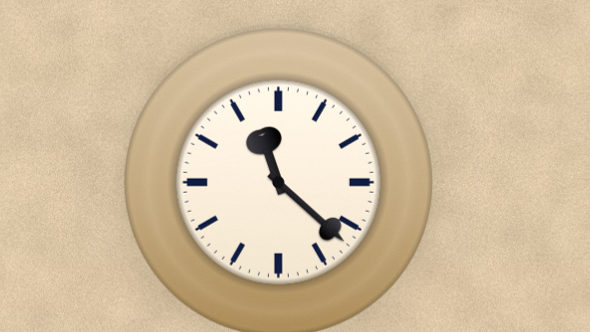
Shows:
11h22
